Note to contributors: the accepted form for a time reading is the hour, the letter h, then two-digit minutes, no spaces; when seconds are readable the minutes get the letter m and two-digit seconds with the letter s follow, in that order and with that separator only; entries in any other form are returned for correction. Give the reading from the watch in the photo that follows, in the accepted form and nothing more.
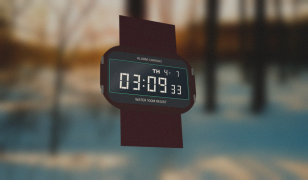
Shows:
3h09m33s
